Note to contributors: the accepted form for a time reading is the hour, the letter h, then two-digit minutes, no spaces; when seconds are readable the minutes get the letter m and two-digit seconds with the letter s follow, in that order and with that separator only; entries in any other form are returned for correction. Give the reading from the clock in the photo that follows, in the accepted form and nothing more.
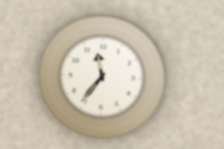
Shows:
11h36
